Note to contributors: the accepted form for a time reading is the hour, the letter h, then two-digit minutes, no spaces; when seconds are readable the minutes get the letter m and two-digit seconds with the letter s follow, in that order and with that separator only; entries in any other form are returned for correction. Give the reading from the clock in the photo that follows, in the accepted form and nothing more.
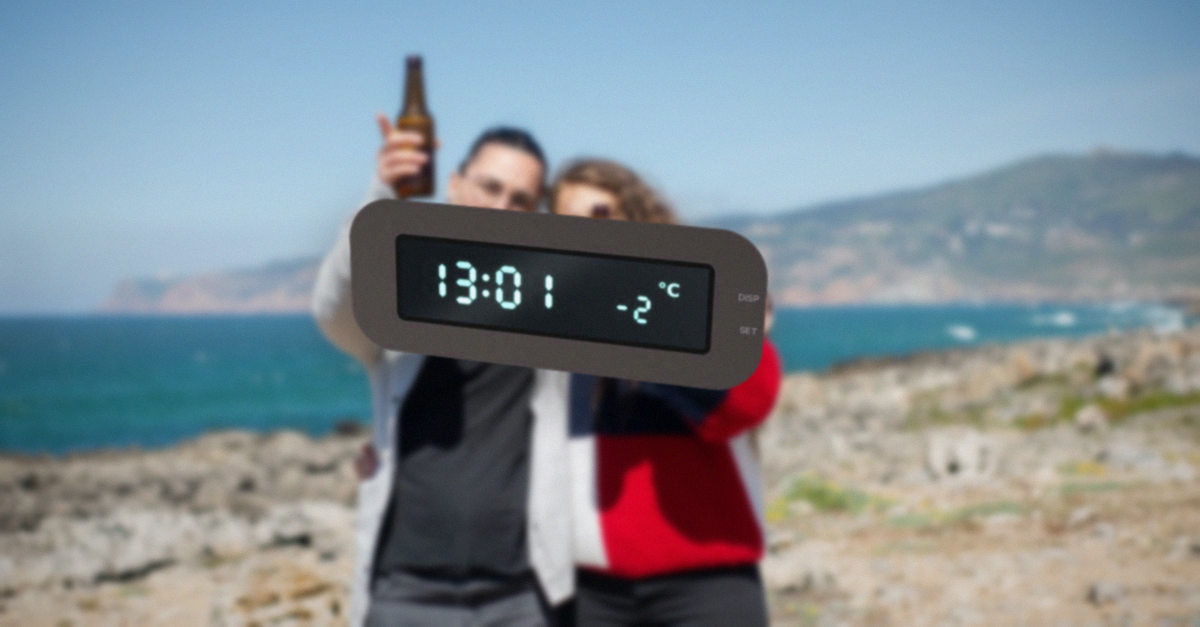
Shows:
13h01
